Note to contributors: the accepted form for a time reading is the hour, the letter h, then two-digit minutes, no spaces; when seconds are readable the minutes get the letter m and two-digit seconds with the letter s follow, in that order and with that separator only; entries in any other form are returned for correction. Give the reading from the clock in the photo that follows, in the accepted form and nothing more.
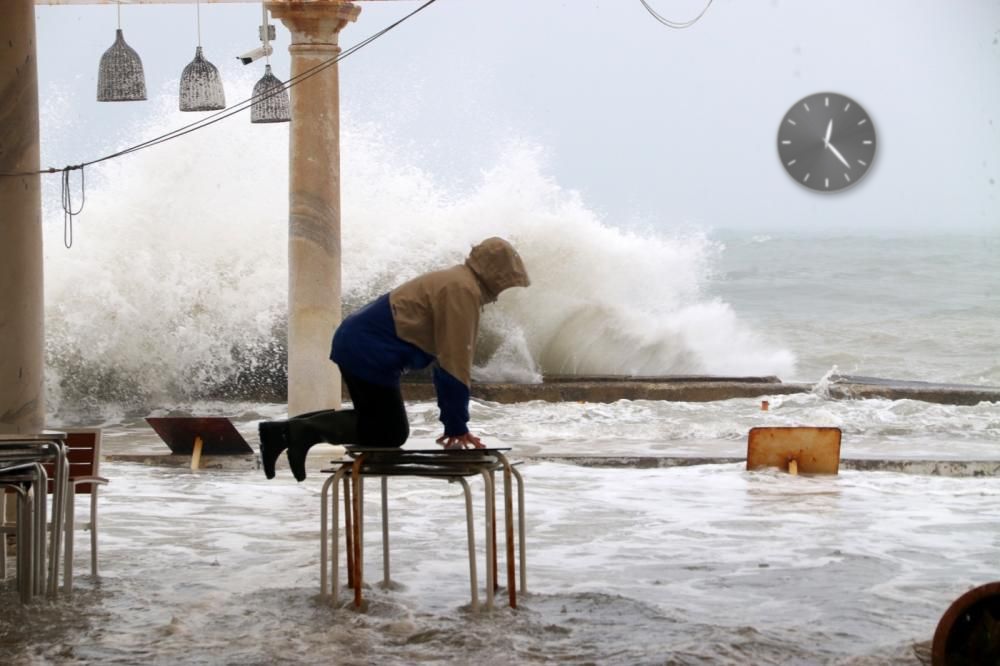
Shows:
12h23
